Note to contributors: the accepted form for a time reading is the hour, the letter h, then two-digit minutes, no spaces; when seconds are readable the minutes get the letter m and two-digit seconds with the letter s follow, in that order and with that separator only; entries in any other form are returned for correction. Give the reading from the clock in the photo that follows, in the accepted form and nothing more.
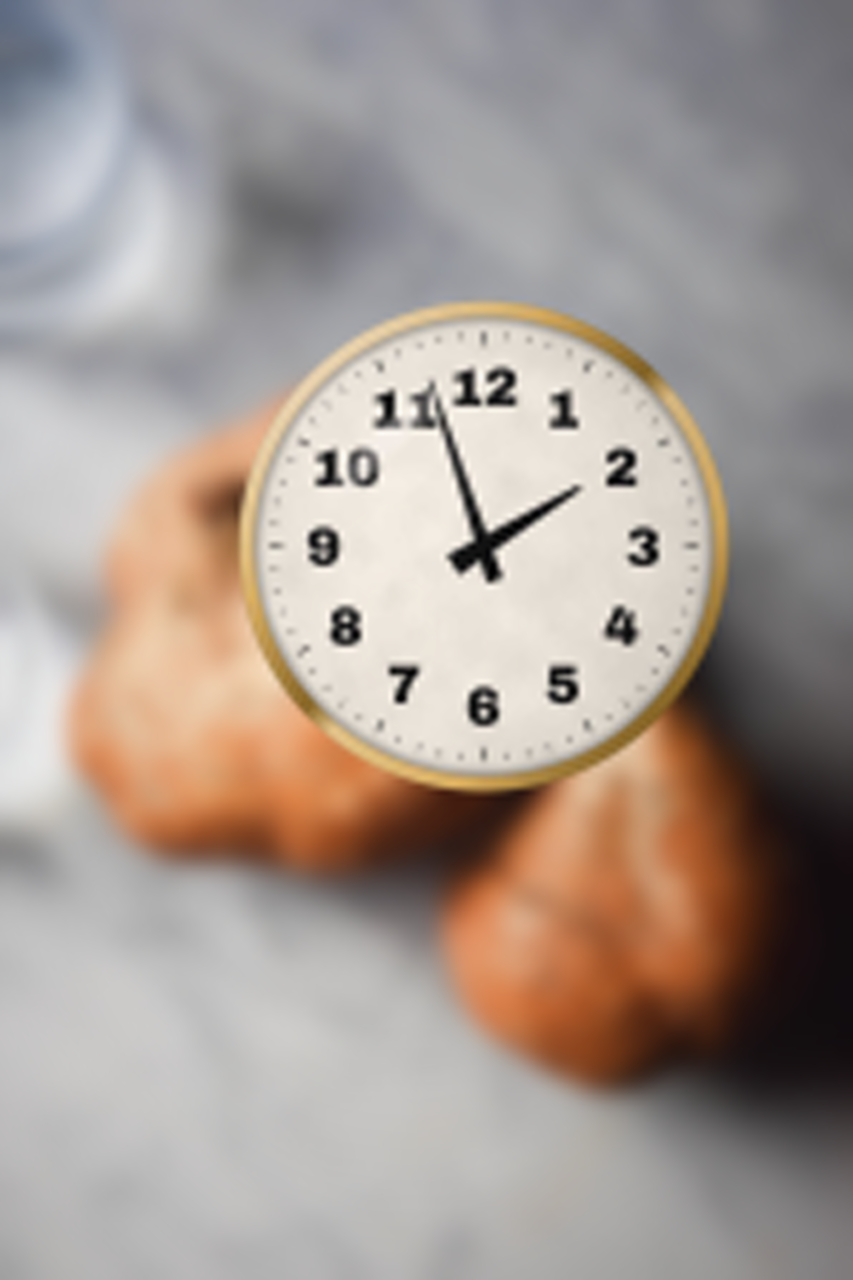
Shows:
1h57
